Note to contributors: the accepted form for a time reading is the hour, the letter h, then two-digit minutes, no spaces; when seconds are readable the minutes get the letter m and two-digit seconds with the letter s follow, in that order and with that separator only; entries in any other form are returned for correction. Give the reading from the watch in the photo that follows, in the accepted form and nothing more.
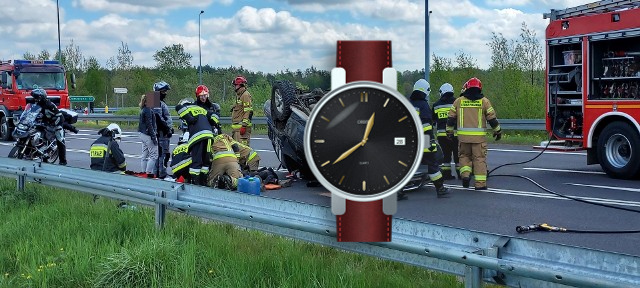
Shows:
12h39
